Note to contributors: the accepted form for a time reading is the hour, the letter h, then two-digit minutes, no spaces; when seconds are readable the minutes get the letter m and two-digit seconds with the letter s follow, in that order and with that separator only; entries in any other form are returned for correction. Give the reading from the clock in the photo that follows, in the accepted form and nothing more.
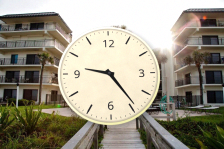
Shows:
9h24
